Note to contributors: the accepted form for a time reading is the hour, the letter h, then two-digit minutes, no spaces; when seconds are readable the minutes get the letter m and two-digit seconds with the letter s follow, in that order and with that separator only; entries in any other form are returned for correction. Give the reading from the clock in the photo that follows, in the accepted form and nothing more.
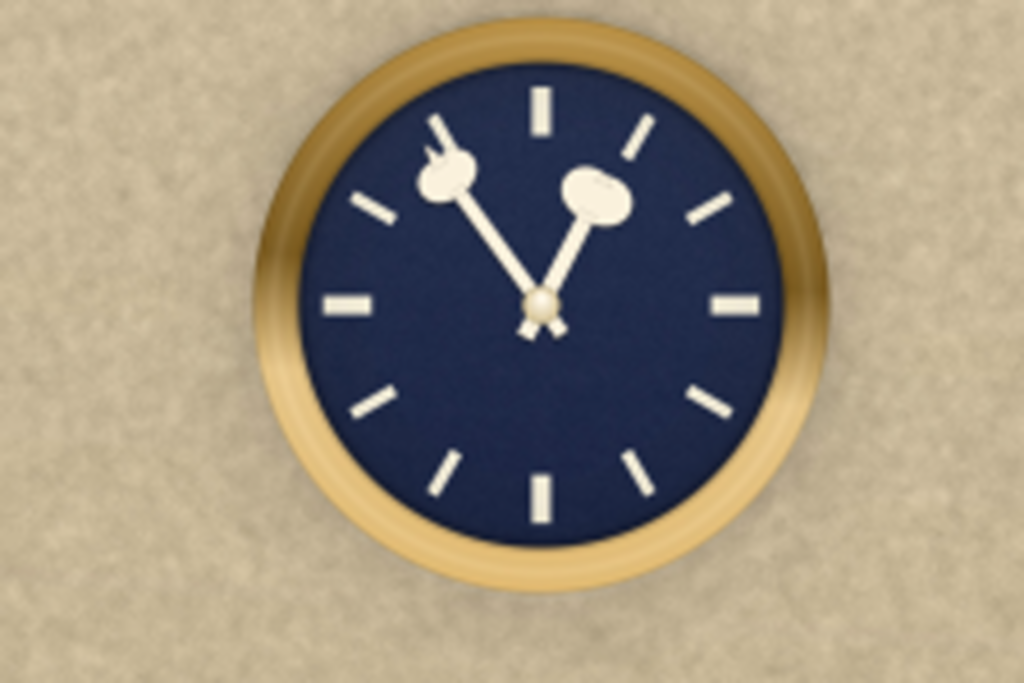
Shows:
12h54
